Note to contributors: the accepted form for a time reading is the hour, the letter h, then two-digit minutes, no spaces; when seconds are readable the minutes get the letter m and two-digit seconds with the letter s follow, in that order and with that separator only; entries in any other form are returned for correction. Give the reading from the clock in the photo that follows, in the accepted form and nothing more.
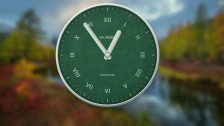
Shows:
12h54
